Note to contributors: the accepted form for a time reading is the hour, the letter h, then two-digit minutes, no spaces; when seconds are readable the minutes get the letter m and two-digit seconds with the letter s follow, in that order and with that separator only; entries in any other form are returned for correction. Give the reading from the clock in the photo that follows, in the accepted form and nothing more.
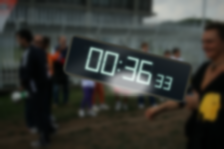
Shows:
0h36m33s
